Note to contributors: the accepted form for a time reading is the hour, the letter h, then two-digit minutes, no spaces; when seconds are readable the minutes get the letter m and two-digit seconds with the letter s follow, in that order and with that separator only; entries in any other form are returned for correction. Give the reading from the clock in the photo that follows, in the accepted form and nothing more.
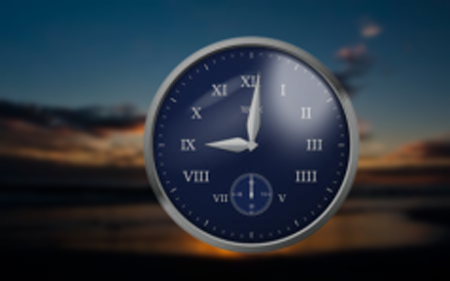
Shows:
9h01
